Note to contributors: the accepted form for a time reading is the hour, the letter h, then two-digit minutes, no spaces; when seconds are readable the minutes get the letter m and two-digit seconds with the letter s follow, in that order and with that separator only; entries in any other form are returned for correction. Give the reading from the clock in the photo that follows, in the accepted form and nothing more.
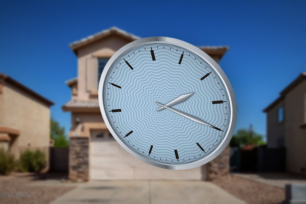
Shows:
2h20
